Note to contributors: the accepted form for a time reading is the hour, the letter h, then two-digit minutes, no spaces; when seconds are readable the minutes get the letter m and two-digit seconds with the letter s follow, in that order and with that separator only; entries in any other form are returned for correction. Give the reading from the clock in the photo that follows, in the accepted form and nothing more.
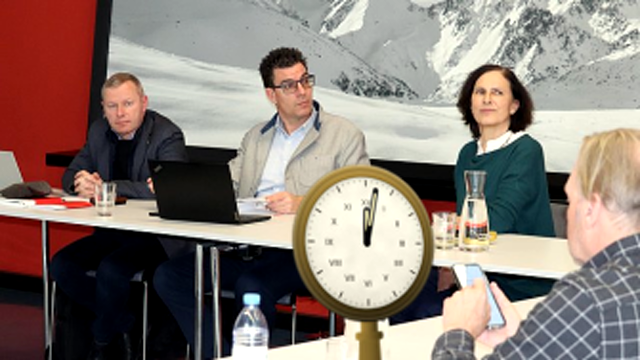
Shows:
12h02
